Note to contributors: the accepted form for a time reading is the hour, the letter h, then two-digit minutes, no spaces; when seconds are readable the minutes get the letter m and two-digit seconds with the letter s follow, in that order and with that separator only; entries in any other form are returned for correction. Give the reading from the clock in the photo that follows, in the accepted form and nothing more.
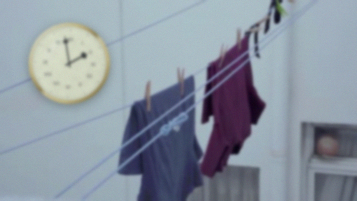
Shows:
1h58
